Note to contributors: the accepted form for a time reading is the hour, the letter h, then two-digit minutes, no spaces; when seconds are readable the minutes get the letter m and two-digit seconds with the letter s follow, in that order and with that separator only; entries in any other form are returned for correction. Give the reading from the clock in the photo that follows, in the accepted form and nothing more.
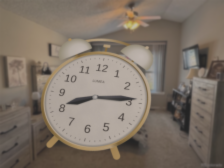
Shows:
8h14
